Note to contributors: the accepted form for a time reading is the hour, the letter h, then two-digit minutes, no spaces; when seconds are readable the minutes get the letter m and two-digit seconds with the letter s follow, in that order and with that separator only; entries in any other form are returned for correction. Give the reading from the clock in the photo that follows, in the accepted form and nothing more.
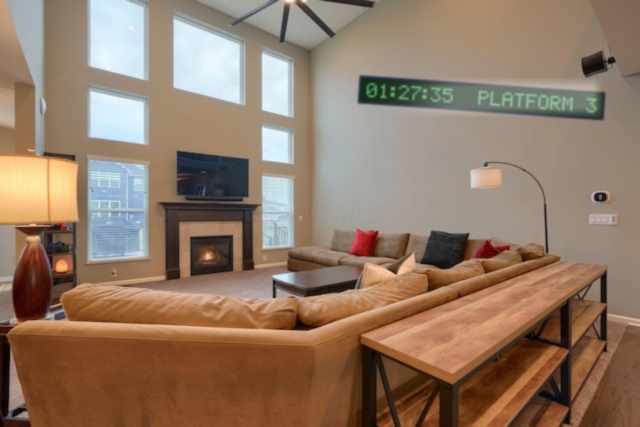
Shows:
1h27m35s
